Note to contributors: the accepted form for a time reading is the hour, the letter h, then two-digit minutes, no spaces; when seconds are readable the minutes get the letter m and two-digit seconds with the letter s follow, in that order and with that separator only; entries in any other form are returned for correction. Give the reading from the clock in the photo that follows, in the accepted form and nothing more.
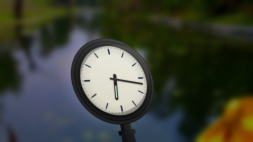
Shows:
6h17
